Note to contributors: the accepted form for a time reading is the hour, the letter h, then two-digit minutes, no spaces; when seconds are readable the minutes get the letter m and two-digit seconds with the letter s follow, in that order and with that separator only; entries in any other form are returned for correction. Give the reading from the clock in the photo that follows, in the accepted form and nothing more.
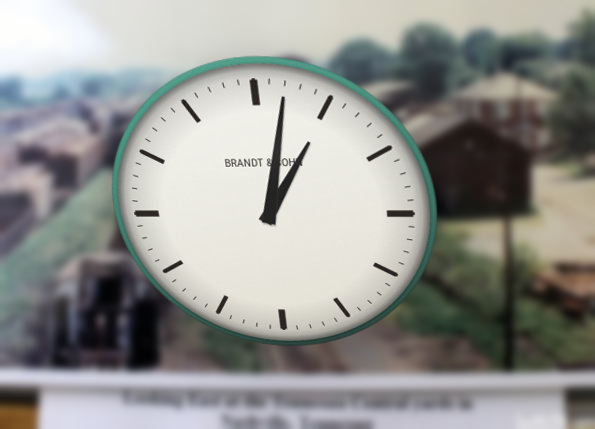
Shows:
1h02
